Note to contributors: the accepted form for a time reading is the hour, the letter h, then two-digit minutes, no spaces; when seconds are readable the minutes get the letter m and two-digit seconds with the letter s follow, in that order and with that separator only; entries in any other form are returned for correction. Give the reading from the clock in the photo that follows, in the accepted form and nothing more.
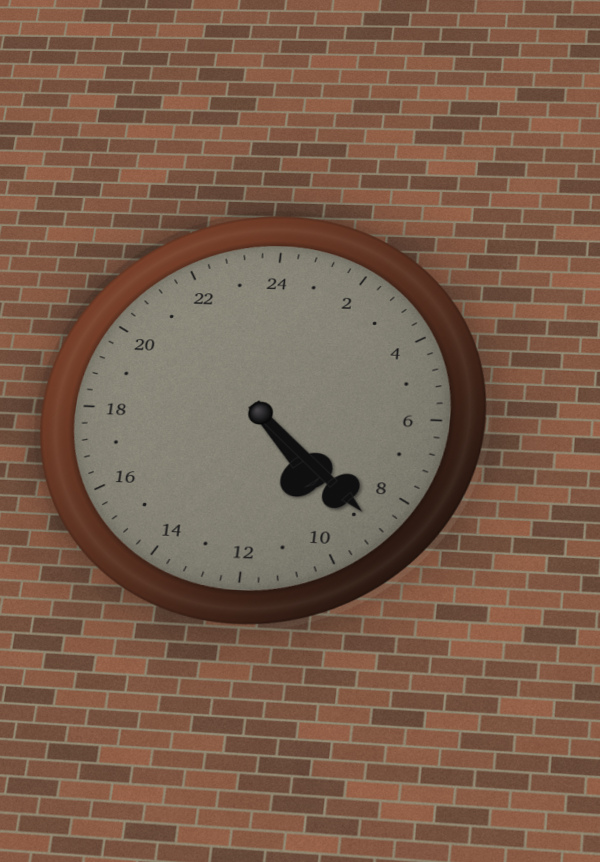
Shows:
9h22
